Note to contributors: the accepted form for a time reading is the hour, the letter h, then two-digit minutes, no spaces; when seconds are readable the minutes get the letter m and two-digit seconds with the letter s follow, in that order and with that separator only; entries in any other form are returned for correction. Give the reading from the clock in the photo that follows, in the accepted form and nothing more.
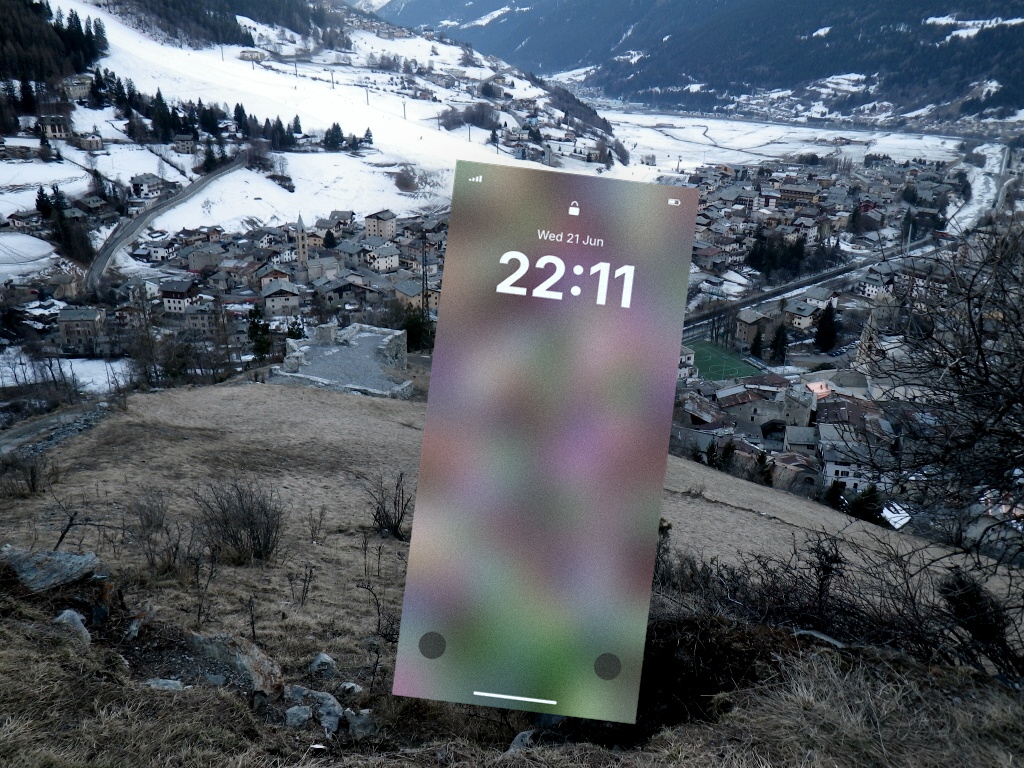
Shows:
22h11
